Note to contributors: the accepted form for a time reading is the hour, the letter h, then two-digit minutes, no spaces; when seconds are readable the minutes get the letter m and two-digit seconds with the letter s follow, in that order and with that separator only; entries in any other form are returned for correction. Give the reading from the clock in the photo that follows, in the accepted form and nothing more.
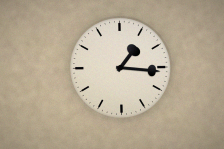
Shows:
1h16
